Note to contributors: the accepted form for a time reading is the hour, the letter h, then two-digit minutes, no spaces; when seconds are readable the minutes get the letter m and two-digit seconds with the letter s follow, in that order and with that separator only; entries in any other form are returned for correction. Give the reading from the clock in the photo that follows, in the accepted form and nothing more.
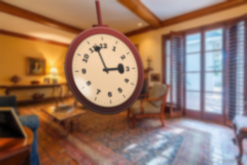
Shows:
2h57
